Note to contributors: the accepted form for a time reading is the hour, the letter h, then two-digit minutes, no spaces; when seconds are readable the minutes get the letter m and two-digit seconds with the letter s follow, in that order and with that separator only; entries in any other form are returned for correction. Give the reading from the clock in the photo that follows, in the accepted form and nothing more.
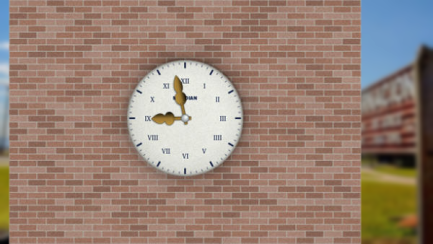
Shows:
8h58
